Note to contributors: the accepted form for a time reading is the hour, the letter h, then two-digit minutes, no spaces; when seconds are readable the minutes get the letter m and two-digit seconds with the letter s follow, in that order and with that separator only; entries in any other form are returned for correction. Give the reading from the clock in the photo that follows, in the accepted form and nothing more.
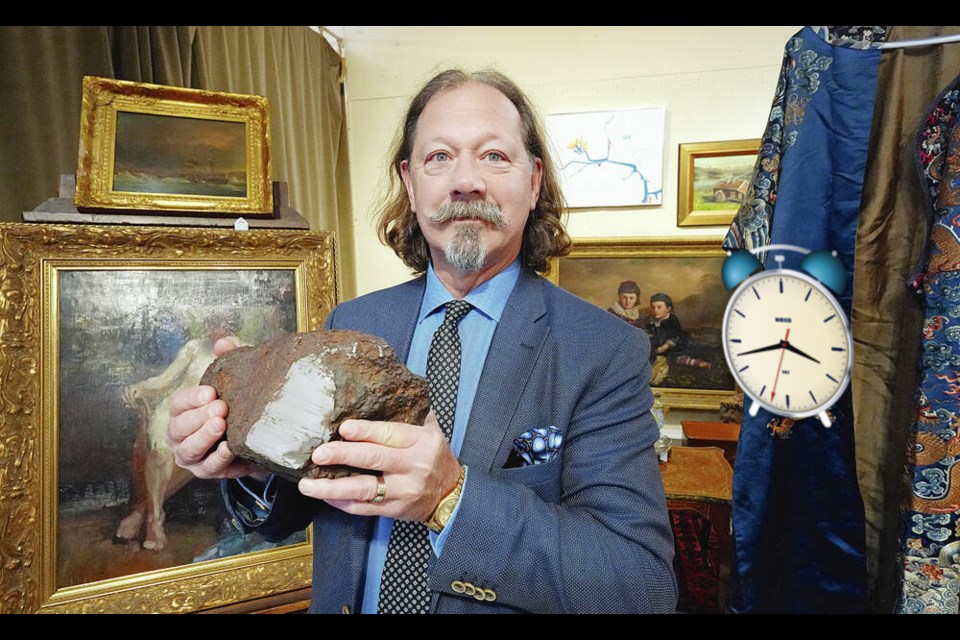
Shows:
3h42m33s
